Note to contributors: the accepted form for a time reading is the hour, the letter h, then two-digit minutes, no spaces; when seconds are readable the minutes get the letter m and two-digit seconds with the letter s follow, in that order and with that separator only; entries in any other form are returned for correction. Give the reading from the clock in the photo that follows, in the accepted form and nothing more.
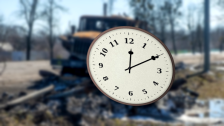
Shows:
12h10
